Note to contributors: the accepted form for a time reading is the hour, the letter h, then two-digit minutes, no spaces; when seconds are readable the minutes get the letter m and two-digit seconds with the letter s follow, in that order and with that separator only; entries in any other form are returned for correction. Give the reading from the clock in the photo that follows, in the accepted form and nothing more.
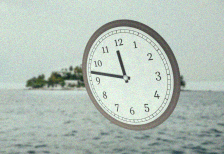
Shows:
11h47
